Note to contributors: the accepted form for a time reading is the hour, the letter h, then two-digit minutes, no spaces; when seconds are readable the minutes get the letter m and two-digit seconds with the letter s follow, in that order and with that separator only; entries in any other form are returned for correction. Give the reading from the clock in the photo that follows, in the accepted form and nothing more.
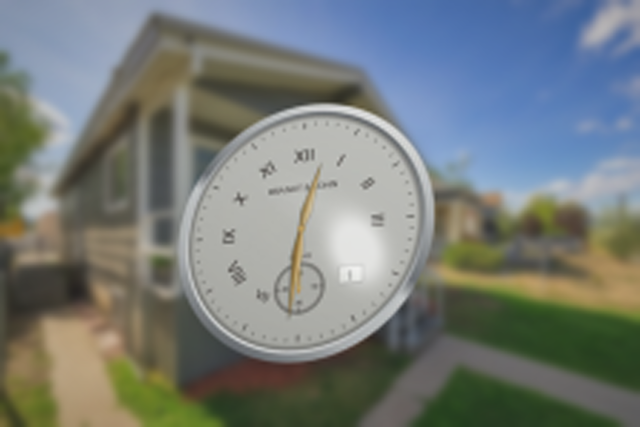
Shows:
12h31
